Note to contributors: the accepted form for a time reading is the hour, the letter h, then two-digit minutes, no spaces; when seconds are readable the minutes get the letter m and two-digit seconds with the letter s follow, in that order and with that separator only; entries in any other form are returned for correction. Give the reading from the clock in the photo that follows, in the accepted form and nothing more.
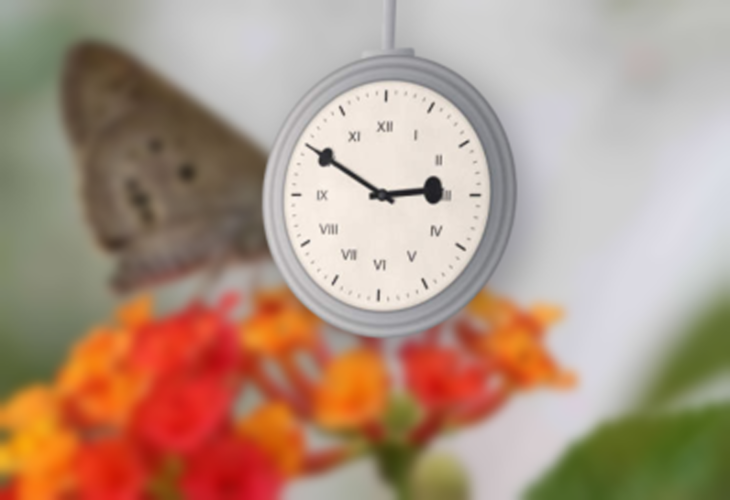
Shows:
2h50
